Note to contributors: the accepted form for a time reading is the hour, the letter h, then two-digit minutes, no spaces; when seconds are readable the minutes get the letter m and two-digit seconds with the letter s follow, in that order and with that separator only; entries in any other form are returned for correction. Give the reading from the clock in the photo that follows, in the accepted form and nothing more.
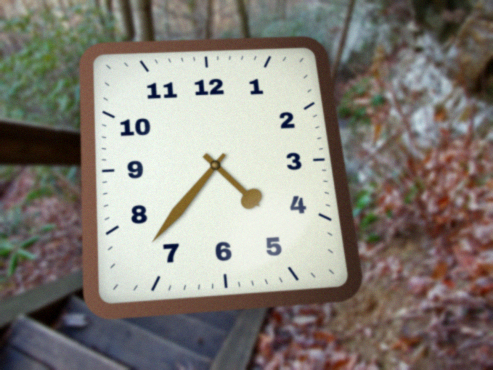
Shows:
4h37
